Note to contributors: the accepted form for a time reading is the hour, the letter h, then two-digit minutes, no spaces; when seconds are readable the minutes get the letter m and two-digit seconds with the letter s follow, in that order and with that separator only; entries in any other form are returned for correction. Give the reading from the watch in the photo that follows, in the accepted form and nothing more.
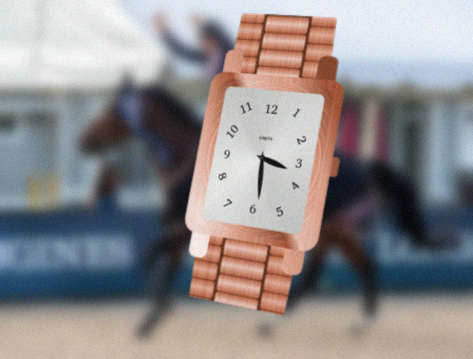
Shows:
3h29
